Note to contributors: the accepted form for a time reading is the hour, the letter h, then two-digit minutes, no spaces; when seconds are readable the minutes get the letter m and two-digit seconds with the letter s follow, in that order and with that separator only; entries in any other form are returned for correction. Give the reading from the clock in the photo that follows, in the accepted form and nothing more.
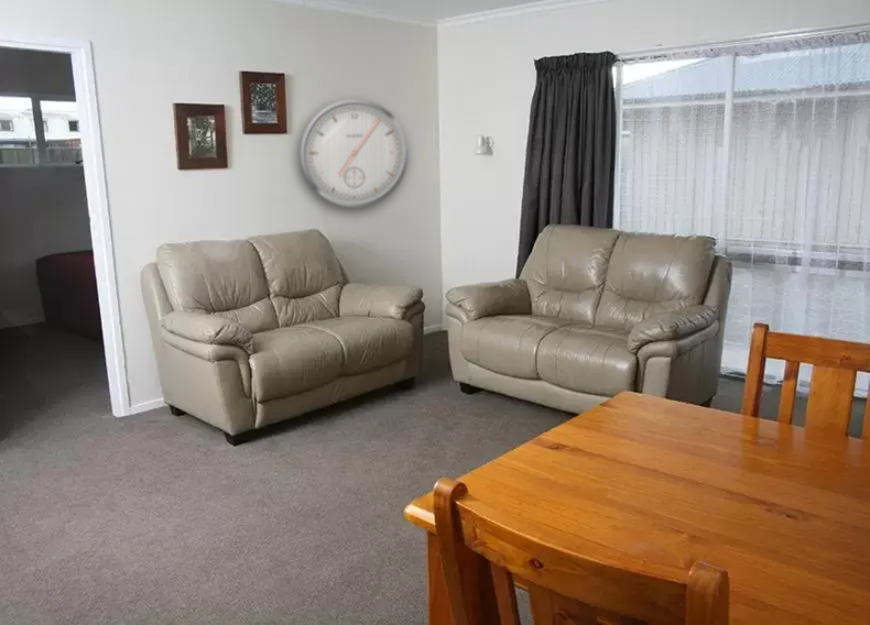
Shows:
7h06
